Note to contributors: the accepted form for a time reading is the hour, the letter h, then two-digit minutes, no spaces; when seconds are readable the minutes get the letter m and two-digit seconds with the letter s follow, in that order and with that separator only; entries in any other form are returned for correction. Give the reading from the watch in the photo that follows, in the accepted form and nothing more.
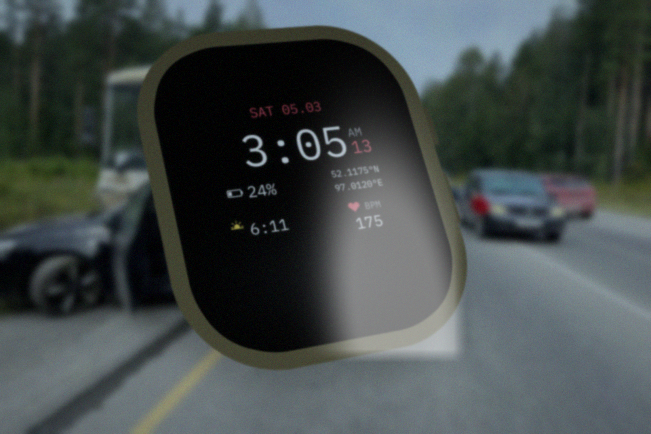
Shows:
3h05m13s
